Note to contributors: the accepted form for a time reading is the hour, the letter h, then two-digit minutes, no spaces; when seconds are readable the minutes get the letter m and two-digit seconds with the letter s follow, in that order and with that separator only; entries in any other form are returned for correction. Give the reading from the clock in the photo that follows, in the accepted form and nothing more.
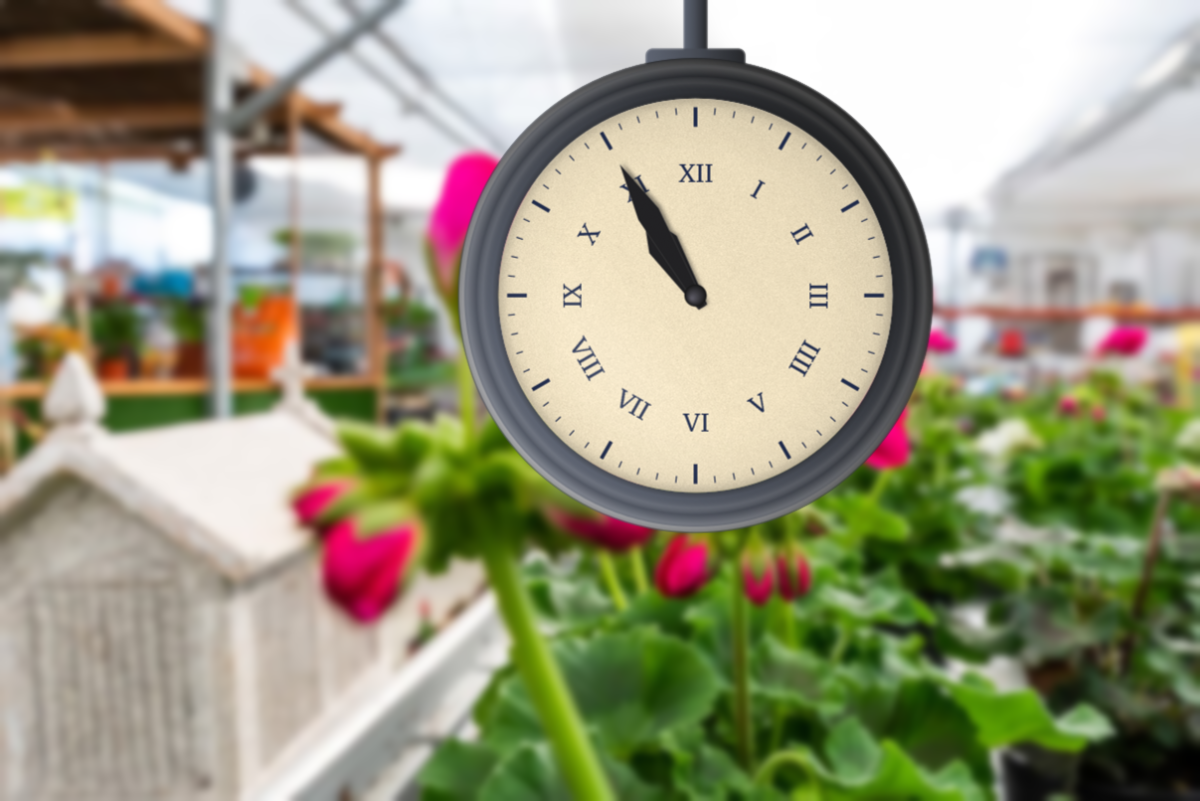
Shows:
10h55
